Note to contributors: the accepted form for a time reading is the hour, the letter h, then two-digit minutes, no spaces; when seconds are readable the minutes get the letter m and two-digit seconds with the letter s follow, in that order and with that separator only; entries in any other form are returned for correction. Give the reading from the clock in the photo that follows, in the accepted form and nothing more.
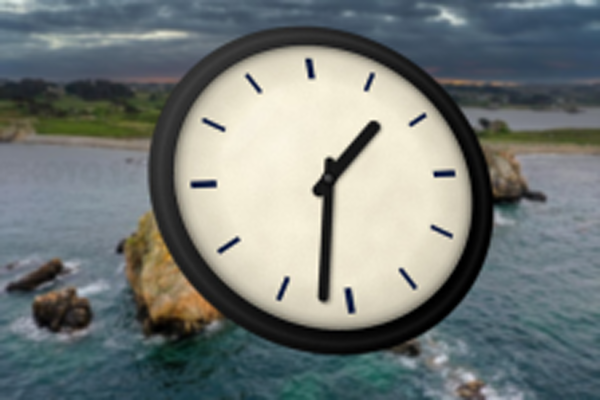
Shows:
1h32
